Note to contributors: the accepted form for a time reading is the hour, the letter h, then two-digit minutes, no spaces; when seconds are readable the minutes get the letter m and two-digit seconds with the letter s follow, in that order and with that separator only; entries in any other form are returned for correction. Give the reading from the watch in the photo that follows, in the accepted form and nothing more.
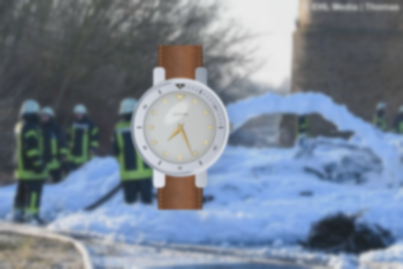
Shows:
7h26
